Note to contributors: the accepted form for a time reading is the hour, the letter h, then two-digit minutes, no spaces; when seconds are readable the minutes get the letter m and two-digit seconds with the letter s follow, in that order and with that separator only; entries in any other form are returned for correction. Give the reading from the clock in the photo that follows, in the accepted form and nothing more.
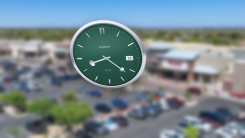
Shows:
8h22
